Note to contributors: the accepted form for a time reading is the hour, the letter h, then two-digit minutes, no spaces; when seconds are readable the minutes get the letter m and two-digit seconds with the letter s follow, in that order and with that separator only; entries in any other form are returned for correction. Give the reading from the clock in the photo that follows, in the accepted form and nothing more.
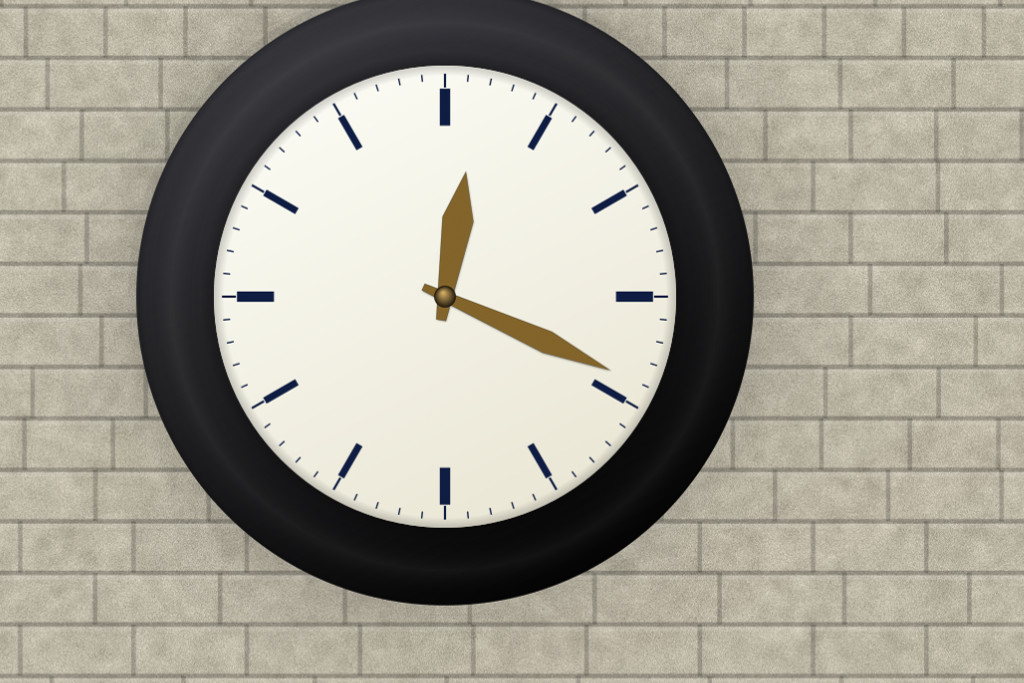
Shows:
12h19
